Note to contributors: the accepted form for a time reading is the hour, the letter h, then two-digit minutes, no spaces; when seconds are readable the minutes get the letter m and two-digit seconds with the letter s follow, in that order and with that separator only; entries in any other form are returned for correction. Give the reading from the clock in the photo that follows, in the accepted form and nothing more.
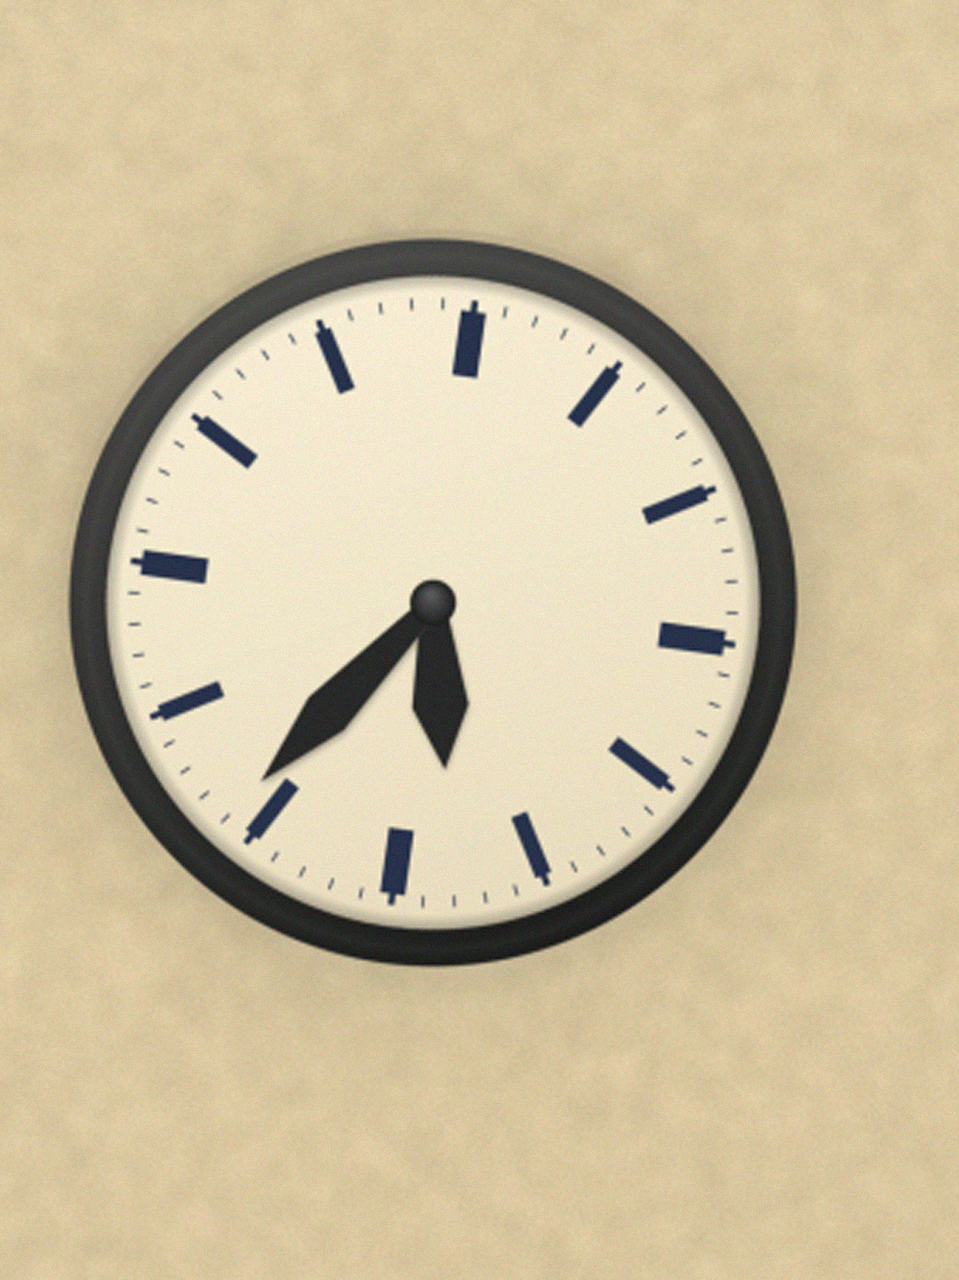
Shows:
5h36
